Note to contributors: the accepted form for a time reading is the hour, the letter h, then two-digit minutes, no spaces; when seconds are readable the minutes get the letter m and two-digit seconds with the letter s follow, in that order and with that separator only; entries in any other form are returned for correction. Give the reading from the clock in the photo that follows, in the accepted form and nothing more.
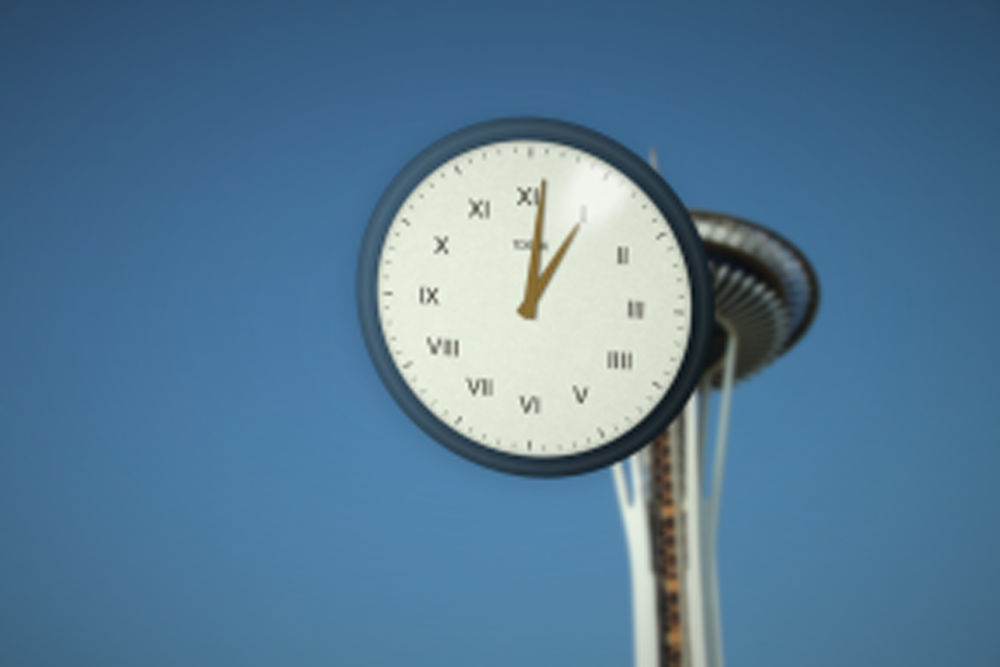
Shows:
1h01
